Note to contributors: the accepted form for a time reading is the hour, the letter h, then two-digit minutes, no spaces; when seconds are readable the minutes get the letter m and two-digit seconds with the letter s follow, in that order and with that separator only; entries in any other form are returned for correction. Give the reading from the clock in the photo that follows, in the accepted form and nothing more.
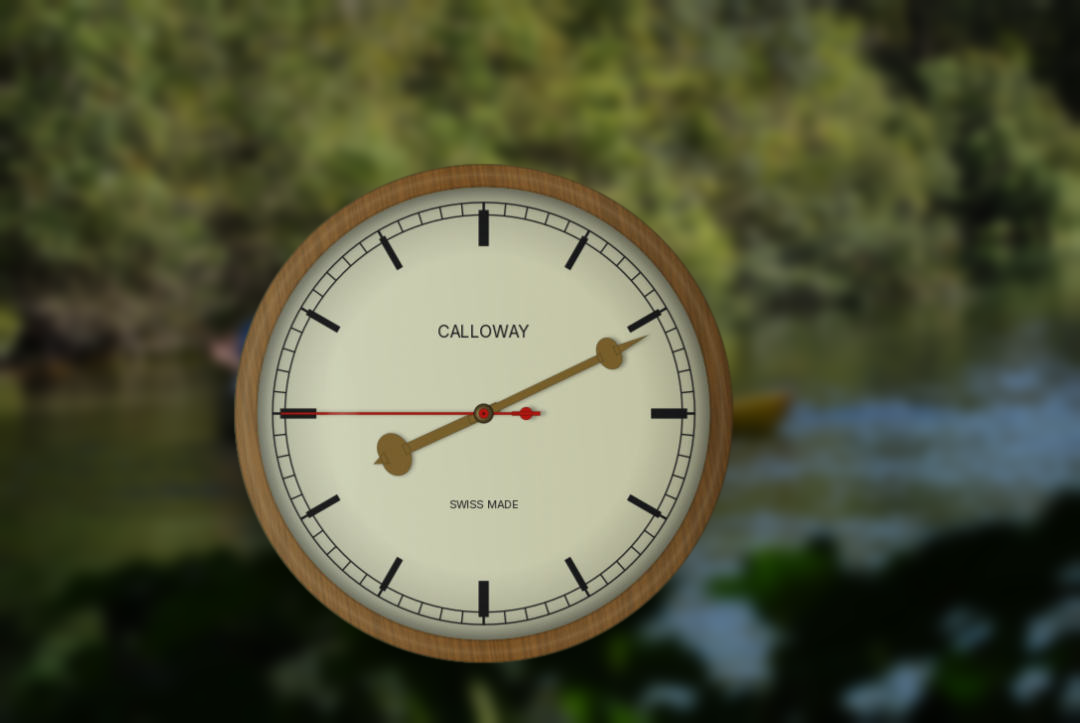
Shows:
8h10m45s
